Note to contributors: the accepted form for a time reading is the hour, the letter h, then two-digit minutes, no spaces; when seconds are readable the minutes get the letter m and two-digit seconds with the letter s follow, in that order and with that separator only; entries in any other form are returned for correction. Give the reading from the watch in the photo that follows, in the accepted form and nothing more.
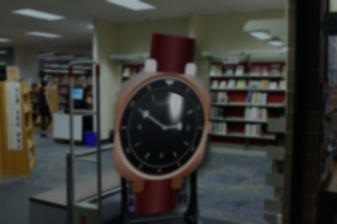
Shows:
2h50
